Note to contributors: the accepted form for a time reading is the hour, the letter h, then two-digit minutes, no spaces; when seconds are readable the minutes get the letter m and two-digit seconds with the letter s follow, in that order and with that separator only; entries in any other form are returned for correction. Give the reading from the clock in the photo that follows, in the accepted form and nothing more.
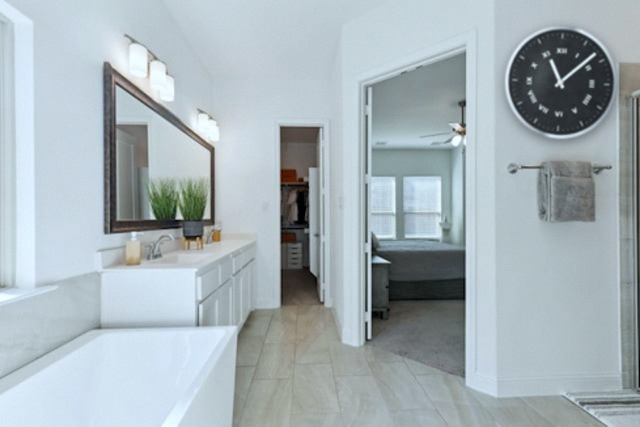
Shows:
11h08
